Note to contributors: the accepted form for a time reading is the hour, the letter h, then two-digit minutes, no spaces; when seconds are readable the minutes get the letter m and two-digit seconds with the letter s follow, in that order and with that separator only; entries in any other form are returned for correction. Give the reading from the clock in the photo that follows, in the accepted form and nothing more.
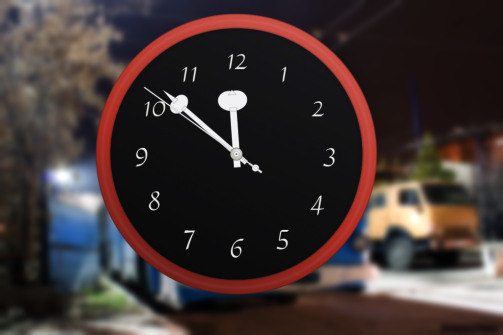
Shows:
11h51m51s
